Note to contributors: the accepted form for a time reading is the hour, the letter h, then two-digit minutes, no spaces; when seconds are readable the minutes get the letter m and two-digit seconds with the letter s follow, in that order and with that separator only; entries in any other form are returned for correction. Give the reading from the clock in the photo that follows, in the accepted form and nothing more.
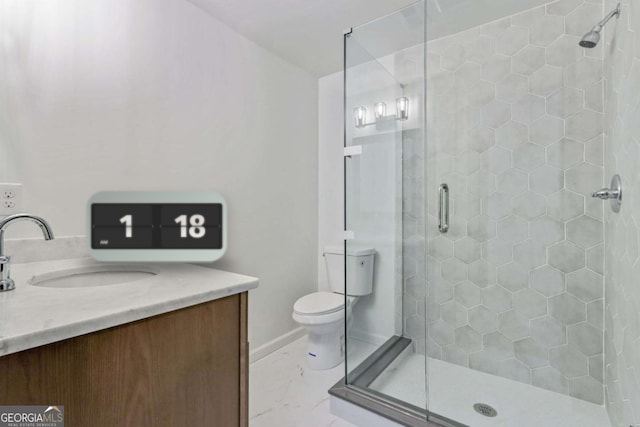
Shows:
1h18
